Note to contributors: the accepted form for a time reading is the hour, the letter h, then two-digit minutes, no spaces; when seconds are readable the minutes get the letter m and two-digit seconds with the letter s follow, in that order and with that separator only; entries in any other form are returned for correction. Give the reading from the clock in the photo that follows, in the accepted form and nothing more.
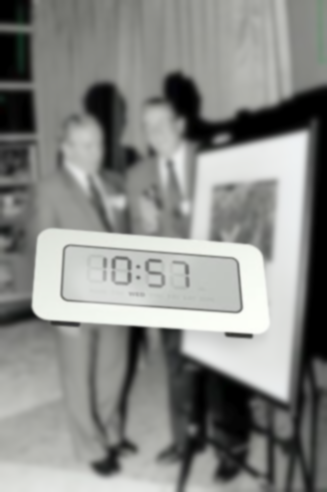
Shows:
10h57
